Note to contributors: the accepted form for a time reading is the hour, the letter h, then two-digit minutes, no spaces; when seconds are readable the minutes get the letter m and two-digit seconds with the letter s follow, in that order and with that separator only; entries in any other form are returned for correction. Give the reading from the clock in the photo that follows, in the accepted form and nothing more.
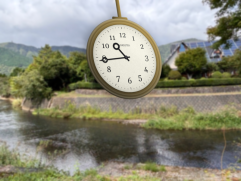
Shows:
10h44
